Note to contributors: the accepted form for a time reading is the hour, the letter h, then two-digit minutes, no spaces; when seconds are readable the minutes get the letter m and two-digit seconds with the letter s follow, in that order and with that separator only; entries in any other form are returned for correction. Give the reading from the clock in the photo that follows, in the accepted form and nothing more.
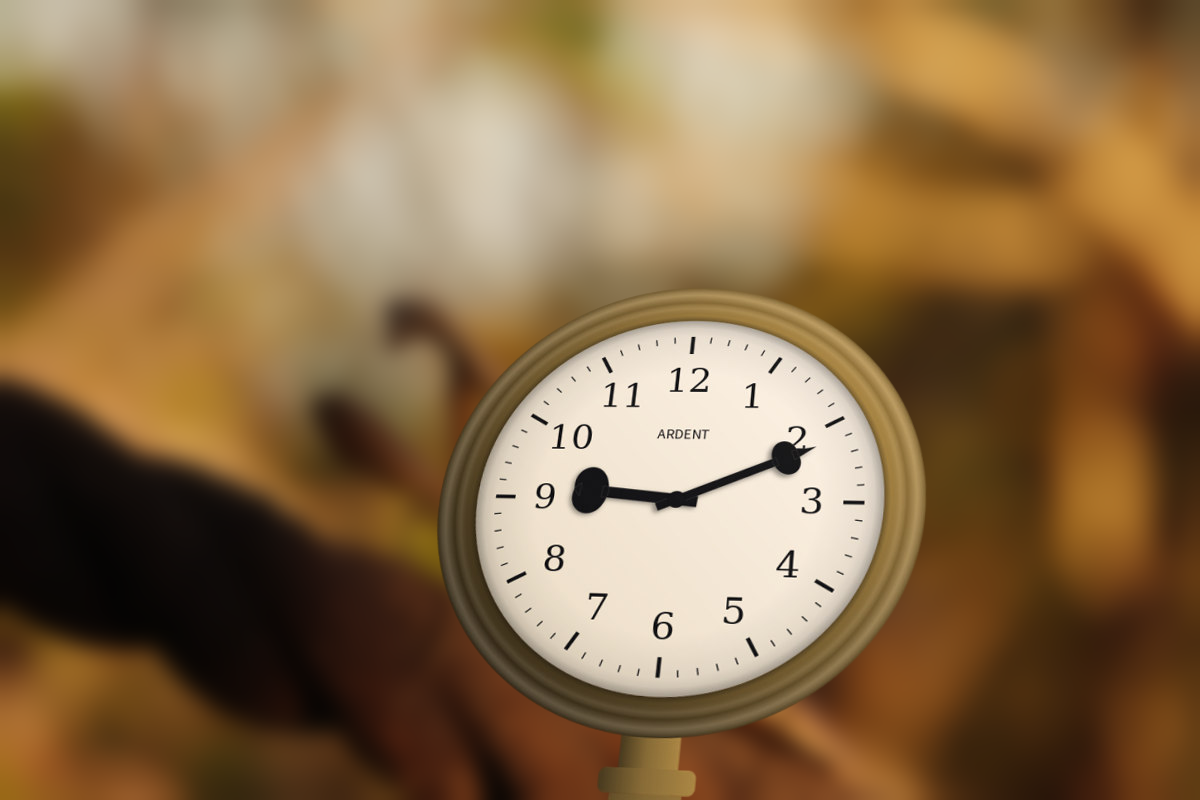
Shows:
9h11
